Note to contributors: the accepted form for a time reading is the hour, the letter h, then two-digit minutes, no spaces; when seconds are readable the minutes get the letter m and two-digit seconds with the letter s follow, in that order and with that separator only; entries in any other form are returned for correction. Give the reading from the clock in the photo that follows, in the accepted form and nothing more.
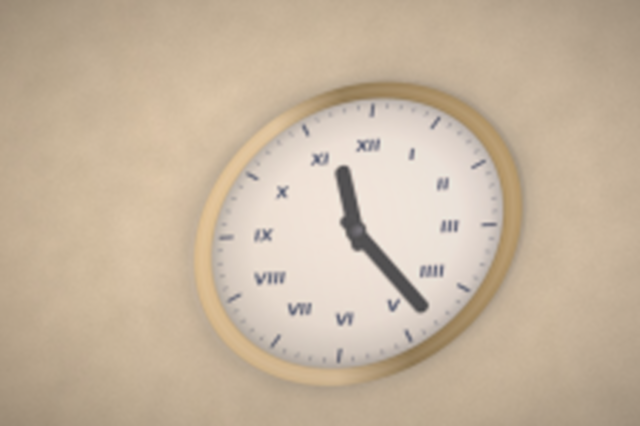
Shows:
11h23
